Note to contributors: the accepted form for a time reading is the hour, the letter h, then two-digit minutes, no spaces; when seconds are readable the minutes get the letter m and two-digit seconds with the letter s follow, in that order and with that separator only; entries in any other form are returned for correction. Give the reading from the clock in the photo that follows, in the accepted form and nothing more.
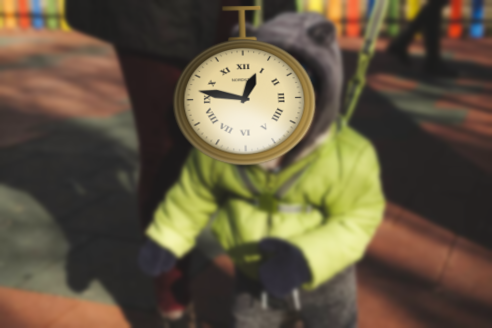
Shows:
12h47
